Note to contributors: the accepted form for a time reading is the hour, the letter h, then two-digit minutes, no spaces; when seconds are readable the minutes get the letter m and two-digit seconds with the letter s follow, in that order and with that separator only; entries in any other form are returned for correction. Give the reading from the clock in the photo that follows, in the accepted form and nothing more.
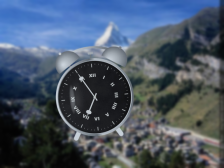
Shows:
6h55
